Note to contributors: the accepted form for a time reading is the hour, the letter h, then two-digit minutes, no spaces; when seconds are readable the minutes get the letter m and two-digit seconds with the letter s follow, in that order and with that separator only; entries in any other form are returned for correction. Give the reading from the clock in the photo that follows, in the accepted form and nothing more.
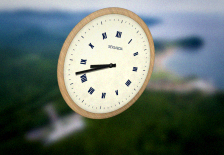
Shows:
8h42
